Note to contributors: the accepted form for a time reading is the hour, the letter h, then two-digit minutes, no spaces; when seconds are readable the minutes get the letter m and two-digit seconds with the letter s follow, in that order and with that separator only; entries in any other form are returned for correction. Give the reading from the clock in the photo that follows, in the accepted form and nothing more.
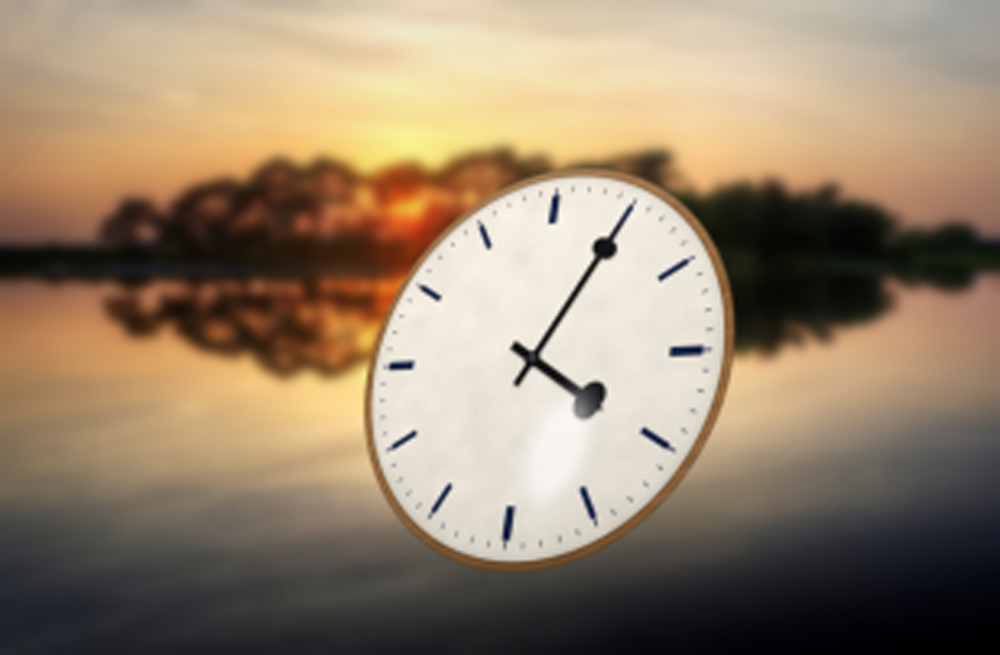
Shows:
4h05
